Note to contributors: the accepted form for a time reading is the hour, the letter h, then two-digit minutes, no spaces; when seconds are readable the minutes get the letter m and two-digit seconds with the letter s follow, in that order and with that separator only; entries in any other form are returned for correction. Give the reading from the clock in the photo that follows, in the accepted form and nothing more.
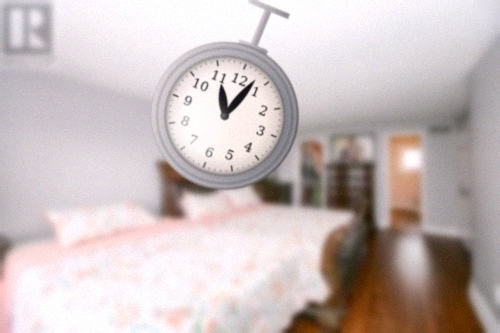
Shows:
11h03
